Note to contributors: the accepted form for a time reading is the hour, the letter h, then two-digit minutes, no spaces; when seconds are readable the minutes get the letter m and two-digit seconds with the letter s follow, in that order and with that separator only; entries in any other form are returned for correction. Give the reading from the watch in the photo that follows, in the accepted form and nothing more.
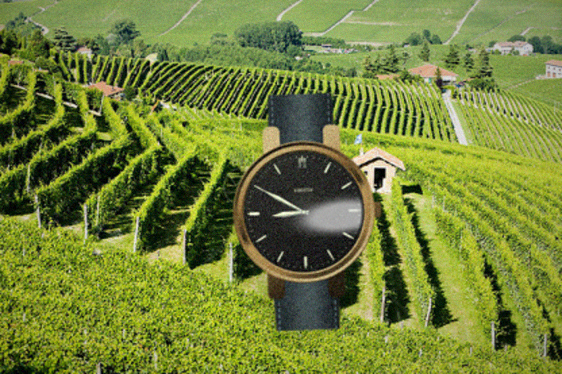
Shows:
8h50
